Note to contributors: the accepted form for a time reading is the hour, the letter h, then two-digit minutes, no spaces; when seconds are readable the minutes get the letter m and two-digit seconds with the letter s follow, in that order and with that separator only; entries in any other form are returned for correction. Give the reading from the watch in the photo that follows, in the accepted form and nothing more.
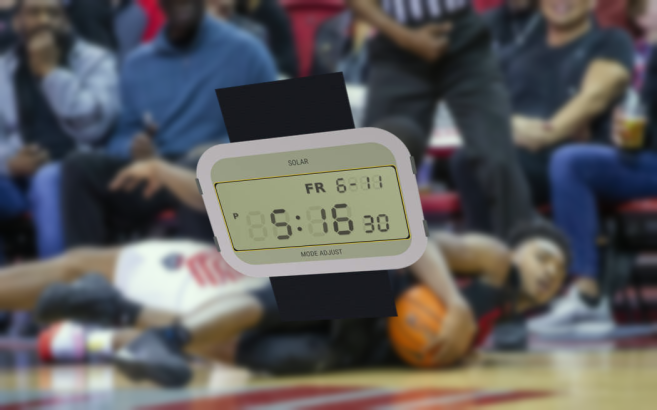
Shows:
5h16m30s
